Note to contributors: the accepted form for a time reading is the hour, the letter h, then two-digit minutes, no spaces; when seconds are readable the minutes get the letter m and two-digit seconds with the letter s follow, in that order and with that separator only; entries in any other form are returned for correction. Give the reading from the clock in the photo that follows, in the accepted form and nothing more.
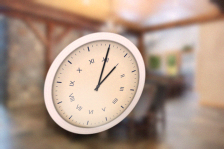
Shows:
1h00
